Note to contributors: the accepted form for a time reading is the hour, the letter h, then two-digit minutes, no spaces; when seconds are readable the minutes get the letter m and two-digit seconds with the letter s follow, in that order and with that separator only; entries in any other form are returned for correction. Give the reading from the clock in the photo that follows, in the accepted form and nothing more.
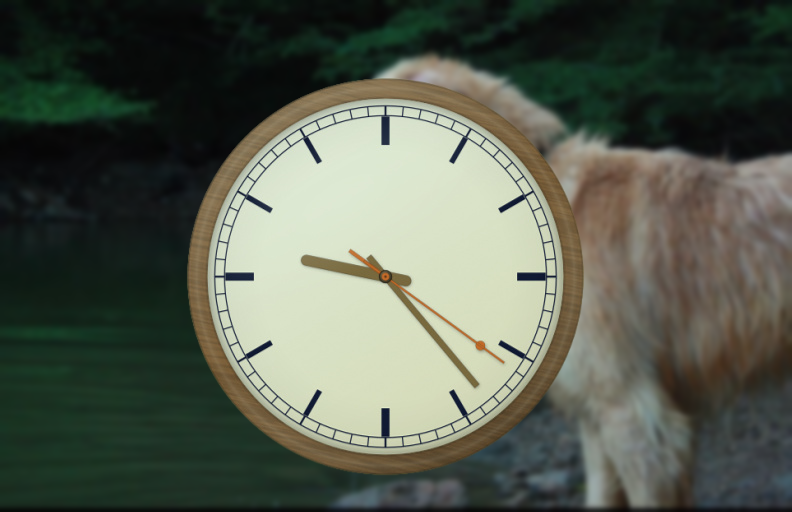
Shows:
9h23m21s
